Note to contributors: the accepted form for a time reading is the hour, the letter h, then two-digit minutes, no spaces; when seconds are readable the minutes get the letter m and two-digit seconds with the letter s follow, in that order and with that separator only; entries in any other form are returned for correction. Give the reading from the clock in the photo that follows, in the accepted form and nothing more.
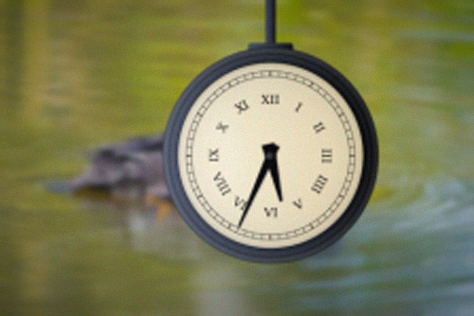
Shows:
5h34
